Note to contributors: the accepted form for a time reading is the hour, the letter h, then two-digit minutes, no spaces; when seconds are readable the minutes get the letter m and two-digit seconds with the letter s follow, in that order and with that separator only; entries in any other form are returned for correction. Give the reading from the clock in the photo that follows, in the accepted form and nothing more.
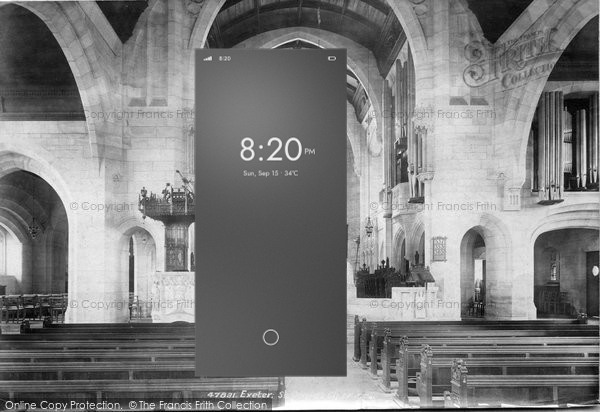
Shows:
8h20
